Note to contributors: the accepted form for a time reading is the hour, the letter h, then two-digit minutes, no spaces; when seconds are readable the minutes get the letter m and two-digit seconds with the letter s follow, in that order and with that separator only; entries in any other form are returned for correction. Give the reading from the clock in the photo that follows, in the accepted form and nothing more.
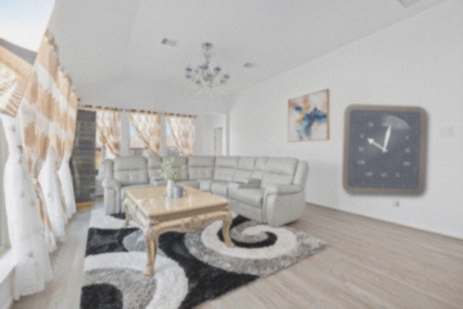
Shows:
10h02
